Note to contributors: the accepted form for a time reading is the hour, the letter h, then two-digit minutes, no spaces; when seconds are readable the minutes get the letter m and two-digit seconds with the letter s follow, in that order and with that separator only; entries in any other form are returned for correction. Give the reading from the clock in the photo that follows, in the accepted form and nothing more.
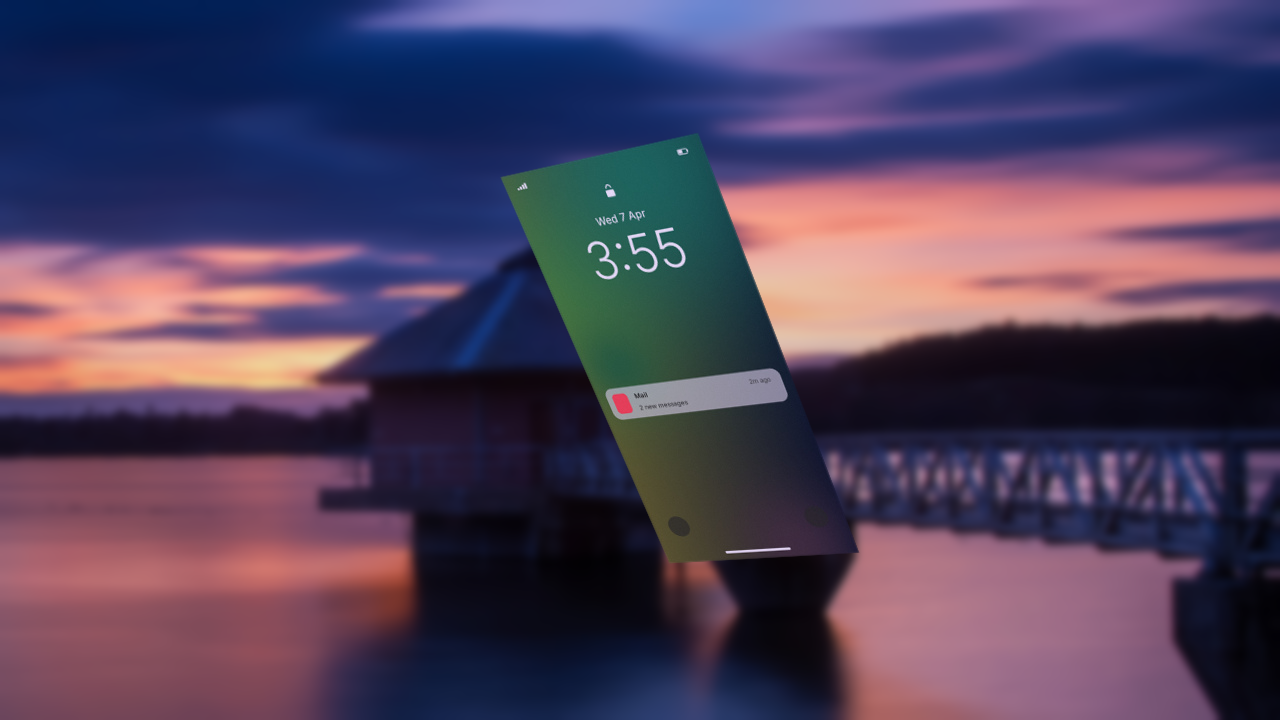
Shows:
3h55
